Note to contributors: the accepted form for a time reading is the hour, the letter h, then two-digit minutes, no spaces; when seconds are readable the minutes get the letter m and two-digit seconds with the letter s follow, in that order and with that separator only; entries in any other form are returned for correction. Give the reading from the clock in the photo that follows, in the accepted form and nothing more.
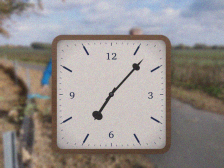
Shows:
7h07
